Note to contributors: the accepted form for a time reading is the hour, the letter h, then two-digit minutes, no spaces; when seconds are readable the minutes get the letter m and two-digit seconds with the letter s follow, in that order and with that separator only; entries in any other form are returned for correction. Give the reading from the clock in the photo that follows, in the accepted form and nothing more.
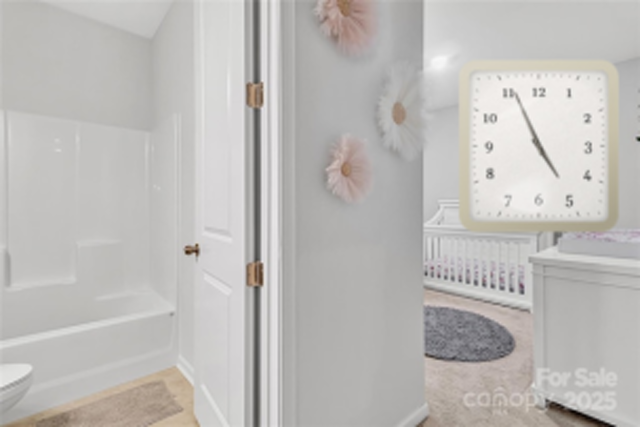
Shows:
4h56
